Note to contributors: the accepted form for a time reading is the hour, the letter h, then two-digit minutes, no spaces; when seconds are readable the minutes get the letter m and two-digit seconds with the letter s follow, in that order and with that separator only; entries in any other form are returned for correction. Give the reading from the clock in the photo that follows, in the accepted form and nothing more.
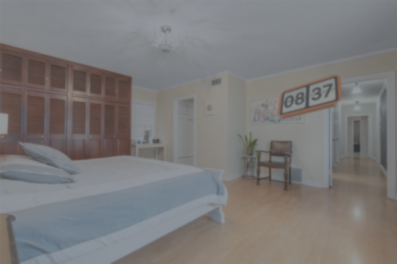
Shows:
8h37
